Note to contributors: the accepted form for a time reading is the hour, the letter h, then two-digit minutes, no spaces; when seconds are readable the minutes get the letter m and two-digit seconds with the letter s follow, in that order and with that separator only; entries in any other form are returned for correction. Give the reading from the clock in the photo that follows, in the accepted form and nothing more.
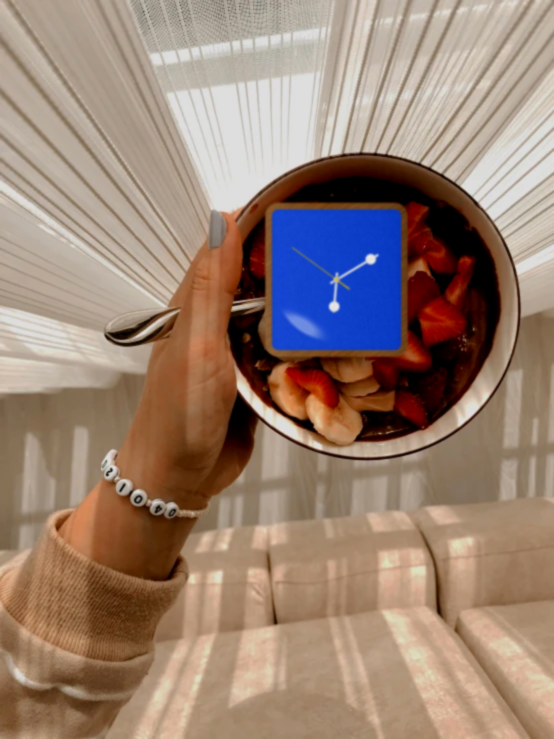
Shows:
6h09m51s
